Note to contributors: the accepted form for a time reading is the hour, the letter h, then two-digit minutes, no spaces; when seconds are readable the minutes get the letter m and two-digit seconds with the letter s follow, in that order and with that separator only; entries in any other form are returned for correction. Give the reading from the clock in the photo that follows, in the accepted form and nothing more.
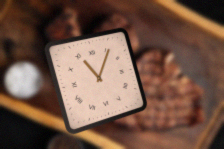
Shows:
11h06
